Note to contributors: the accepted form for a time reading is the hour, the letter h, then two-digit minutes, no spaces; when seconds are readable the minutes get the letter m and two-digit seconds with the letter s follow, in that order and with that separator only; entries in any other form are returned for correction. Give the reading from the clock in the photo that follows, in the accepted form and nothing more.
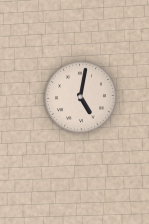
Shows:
5h02
